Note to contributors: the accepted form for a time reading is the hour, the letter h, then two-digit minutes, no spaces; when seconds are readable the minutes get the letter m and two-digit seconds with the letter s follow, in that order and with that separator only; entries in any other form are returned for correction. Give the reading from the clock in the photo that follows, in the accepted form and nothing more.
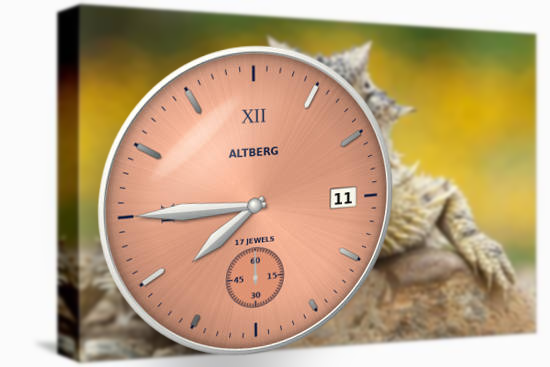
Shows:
7h45
